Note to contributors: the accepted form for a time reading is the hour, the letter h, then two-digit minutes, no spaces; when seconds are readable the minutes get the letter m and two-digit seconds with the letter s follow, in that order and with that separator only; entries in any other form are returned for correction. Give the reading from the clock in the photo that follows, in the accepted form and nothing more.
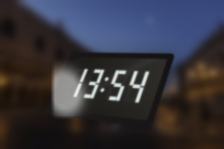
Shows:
13h54
